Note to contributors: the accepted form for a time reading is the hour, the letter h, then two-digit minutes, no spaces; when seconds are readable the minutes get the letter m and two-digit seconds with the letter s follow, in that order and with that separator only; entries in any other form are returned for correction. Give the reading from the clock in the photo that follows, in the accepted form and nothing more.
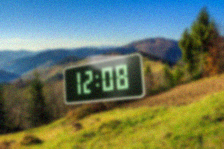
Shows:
12h08
